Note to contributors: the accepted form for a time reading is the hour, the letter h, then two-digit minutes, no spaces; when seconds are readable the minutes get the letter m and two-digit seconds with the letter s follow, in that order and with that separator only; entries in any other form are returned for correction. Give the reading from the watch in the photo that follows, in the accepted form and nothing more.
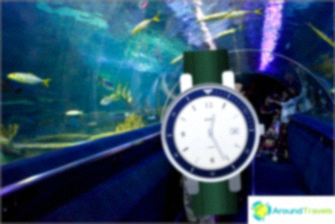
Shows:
12h26
